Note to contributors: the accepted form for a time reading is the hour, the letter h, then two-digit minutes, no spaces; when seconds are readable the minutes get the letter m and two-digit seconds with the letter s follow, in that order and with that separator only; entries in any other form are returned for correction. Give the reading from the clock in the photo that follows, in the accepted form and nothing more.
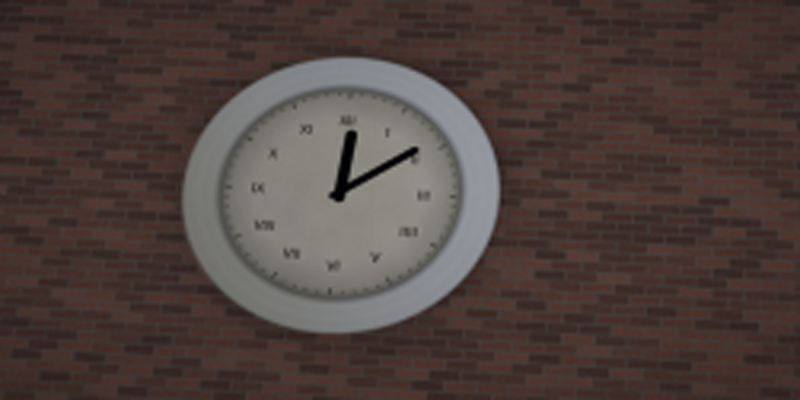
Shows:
12h09
